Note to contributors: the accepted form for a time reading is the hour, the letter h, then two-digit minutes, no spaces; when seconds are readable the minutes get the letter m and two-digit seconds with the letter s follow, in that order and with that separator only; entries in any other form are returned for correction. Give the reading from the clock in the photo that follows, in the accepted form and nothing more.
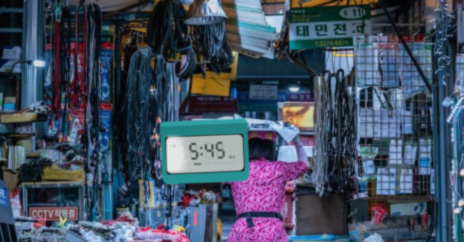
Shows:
5h45
